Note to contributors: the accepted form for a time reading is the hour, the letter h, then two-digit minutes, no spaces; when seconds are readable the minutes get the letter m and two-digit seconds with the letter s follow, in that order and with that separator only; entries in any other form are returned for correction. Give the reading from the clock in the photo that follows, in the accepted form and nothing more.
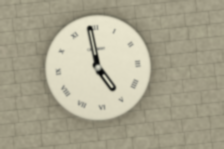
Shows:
4h59
